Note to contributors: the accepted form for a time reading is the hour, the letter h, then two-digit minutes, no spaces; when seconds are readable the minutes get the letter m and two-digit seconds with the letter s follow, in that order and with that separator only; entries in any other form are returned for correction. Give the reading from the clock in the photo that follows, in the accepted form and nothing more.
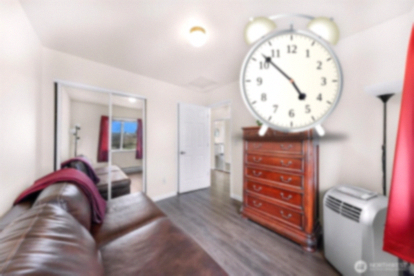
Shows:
4h52
